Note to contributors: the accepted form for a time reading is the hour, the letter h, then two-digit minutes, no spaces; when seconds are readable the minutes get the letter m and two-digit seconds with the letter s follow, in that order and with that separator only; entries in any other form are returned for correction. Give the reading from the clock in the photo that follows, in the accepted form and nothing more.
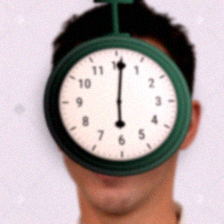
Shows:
6h01
